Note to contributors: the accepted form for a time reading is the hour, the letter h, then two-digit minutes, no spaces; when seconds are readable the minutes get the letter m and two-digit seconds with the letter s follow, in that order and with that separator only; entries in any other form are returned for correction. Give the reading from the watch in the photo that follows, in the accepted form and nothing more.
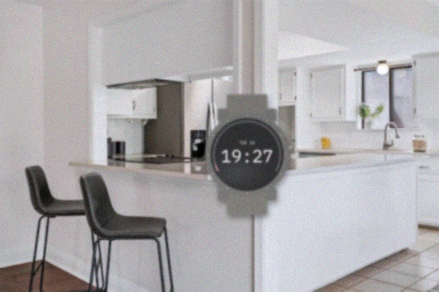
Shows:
19h27
